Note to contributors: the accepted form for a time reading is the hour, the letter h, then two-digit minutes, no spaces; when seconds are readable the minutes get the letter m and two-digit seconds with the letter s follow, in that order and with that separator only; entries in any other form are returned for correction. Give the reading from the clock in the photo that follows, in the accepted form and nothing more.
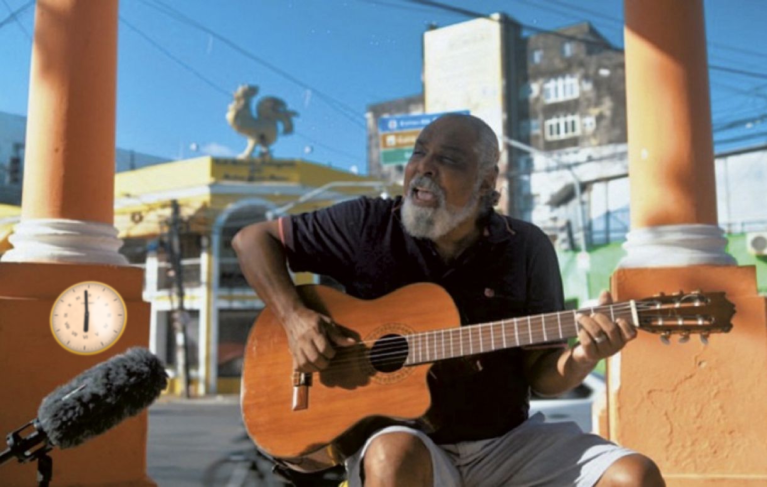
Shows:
5h59
